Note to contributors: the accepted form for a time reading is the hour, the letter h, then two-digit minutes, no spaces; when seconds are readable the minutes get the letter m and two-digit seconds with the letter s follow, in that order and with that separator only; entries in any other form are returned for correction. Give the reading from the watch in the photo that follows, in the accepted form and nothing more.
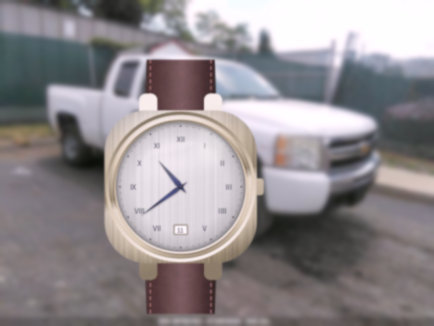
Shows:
10h39
